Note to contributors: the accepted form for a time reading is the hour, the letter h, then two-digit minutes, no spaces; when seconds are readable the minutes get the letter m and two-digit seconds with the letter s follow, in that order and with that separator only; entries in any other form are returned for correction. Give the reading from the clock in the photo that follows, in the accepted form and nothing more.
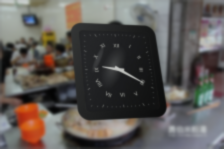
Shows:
9h20
